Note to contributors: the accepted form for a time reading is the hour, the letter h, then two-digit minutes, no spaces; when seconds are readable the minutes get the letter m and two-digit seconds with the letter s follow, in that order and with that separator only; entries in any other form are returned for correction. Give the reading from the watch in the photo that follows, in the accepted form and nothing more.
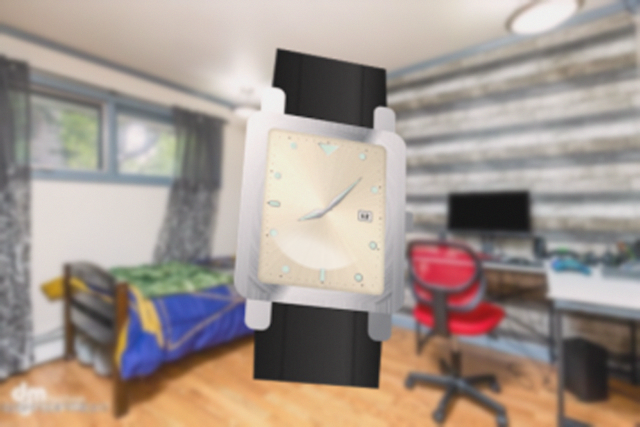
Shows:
8h07
